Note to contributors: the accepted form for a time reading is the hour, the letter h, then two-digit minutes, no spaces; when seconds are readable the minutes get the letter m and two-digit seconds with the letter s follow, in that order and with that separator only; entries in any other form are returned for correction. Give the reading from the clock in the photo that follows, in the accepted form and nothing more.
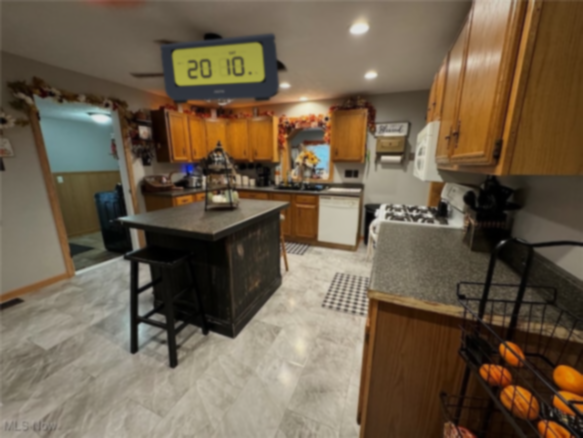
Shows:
20h10
